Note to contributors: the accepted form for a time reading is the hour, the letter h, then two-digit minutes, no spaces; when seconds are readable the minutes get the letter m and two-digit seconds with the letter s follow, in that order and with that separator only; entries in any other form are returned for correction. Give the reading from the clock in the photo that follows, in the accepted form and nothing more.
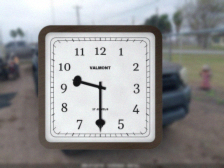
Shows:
9h30
